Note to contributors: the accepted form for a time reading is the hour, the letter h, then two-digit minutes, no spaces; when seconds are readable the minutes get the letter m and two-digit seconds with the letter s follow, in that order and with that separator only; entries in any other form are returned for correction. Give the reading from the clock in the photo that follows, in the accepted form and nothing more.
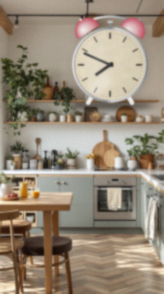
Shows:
7h49
